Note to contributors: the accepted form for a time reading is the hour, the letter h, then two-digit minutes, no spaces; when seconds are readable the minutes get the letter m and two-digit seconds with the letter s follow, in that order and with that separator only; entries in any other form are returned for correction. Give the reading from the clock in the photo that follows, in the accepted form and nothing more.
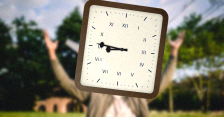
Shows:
8h46
